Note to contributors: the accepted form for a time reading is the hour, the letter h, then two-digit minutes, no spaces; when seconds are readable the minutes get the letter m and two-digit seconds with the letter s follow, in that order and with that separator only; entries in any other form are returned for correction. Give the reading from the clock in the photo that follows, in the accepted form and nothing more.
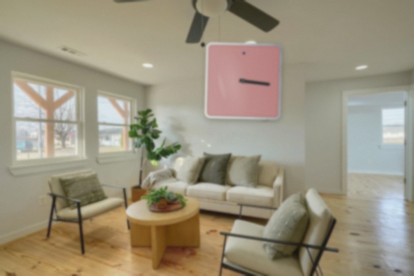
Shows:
3h16
